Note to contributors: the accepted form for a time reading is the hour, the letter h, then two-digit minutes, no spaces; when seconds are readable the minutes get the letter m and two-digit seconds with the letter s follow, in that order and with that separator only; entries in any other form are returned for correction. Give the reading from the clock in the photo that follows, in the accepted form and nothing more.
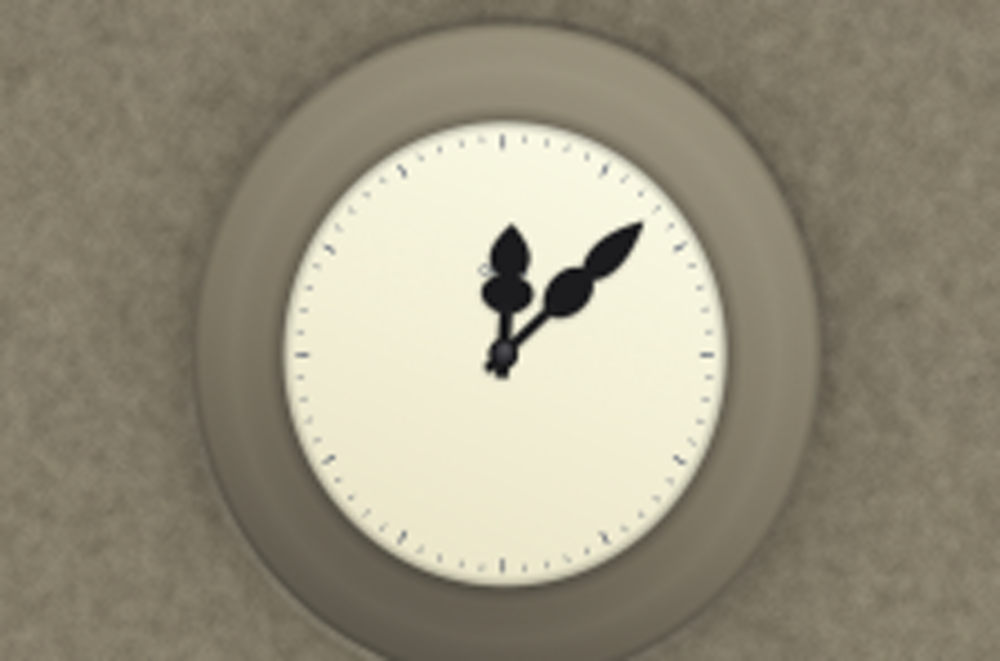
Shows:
12h08
